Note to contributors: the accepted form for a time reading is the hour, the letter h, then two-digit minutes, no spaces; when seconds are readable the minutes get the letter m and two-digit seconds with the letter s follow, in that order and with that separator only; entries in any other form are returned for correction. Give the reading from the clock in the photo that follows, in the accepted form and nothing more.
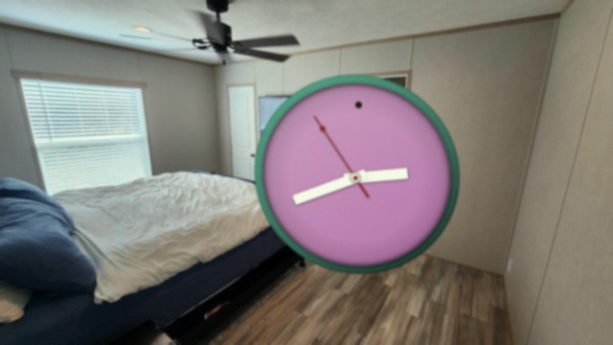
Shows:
2h40m54s
